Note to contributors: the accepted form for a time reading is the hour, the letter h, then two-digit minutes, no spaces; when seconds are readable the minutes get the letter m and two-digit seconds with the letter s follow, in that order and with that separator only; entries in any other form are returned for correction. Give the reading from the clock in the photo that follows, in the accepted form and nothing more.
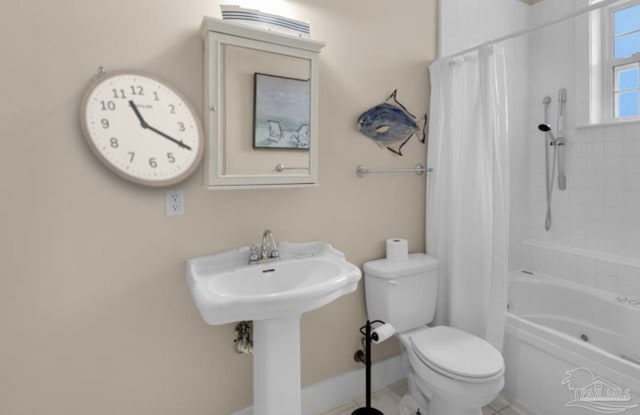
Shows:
11h20
